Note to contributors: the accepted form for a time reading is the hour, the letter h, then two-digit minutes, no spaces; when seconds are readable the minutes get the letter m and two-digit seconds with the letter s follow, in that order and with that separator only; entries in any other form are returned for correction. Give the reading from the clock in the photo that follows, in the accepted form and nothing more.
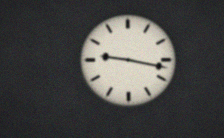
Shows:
9h17
